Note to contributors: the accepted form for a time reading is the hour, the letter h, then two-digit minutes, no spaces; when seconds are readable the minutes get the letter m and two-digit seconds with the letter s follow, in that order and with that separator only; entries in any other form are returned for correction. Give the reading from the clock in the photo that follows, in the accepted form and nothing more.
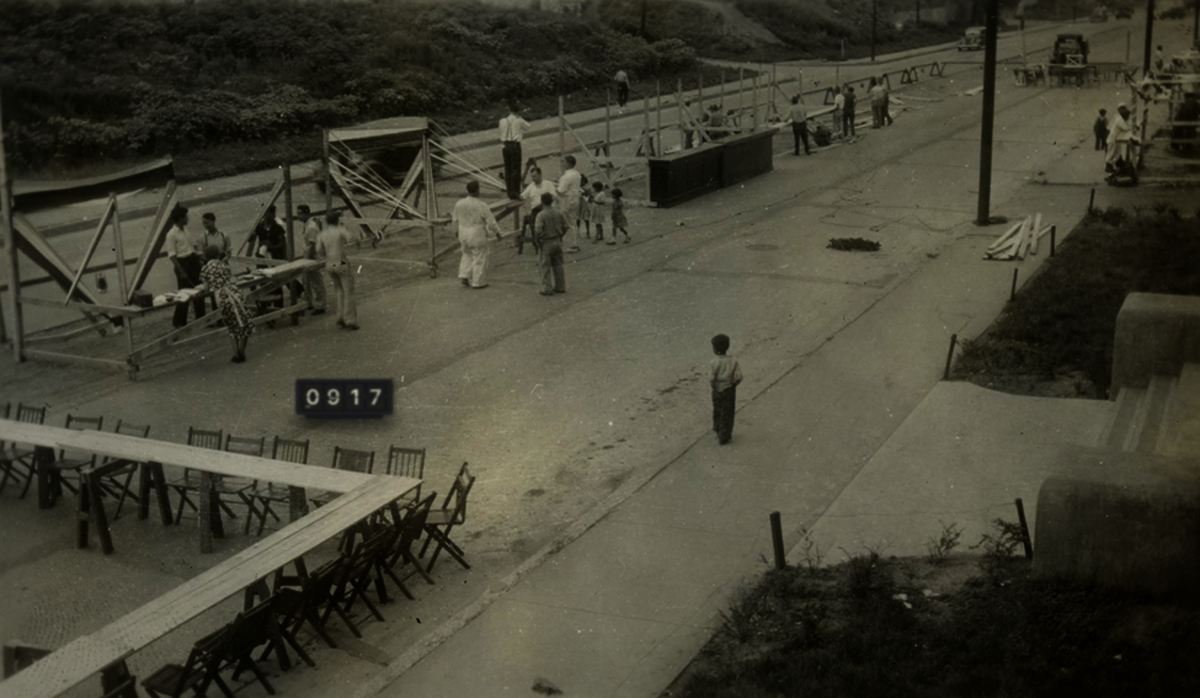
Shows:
9h17
